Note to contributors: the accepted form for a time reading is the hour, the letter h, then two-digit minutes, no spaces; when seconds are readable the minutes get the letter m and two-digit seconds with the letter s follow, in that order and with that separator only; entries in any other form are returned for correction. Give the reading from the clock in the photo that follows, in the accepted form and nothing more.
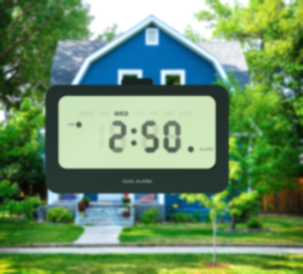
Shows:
2h50
